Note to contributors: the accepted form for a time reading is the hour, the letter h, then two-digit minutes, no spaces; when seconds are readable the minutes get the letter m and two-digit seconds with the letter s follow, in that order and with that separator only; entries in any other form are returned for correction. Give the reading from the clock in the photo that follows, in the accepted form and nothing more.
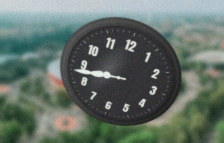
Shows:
8h43
